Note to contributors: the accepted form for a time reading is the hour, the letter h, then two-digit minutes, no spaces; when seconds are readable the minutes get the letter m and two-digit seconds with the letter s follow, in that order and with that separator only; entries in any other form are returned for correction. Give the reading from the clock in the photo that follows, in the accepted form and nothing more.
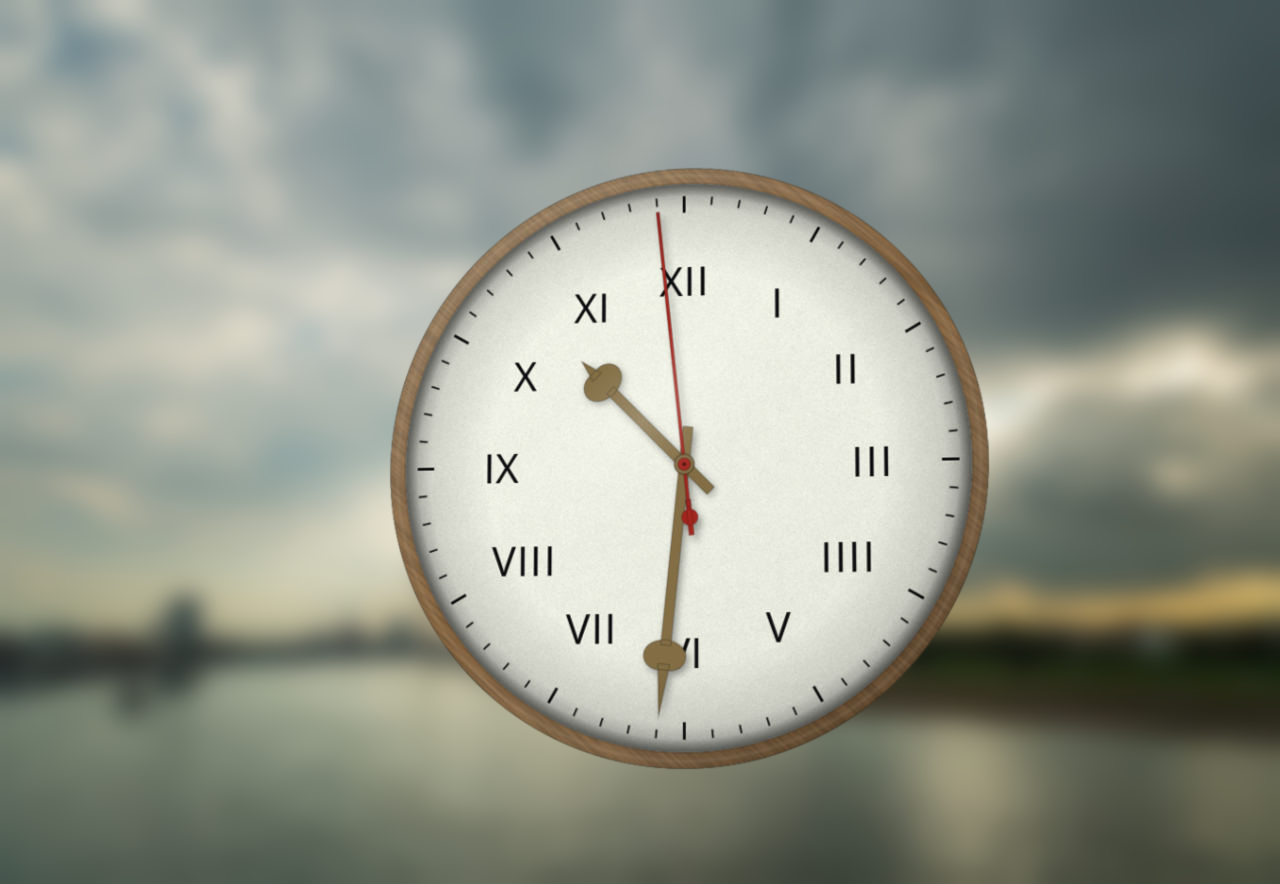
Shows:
10h30m59s
